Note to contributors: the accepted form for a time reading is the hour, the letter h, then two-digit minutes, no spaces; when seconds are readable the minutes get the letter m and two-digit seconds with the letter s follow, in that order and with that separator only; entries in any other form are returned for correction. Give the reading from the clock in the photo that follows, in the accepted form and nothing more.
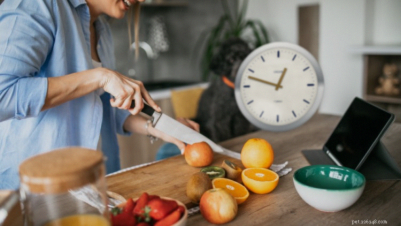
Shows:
12h48
